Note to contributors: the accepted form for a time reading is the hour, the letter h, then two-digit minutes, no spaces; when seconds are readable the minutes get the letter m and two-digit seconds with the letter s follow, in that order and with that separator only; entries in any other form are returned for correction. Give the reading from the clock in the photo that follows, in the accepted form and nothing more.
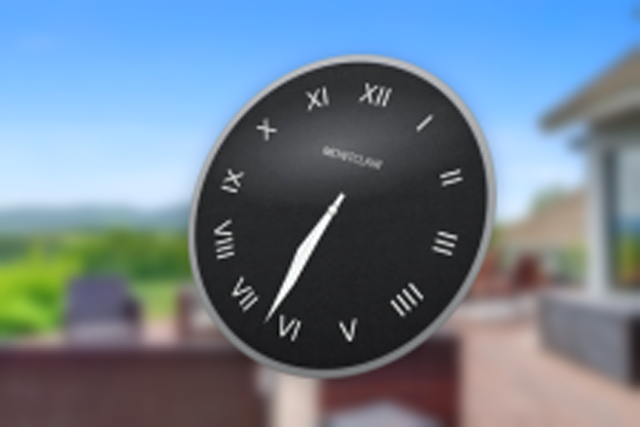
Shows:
6h32
